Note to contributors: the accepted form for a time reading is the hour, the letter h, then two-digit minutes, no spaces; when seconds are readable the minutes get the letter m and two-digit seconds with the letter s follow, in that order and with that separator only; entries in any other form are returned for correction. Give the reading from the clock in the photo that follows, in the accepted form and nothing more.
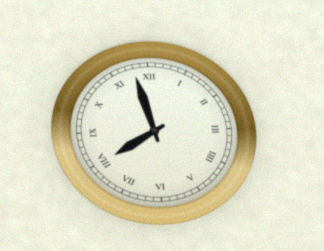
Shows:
7h58
